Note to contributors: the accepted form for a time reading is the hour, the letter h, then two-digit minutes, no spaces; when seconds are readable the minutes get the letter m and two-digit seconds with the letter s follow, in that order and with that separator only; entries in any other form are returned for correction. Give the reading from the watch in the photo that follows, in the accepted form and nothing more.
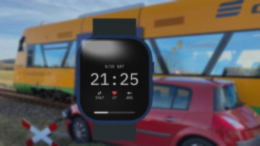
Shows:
21h25
